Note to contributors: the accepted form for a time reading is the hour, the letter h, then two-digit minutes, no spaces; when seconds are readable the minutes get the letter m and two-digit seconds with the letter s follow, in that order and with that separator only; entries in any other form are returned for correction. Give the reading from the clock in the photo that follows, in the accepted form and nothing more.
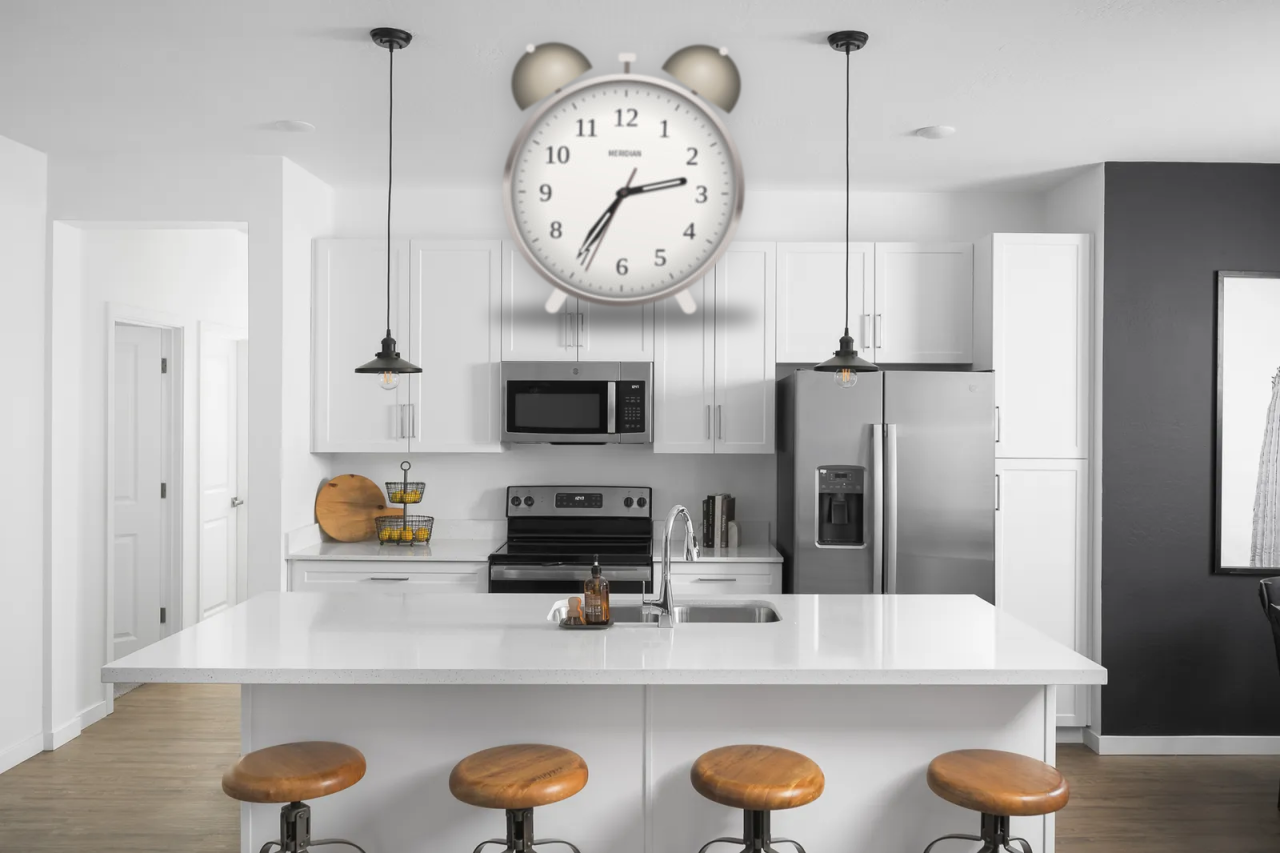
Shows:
2h35m34s
